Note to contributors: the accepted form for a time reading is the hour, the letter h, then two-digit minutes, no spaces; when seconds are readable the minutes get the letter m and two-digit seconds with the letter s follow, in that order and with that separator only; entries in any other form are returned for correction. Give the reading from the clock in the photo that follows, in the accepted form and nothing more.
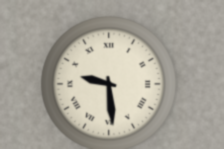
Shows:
9h29
